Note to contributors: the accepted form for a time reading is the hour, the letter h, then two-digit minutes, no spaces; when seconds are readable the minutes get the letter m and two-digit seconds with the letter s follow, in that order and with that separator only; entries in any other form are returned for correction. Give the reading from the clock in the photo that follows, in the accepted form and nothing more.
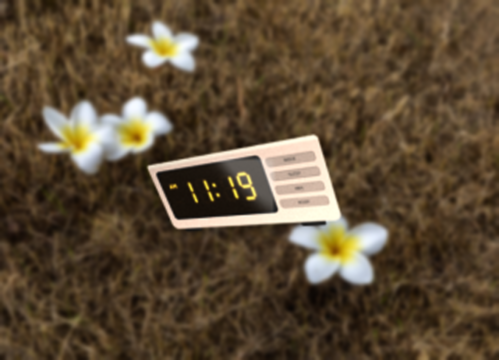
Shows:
11h19
